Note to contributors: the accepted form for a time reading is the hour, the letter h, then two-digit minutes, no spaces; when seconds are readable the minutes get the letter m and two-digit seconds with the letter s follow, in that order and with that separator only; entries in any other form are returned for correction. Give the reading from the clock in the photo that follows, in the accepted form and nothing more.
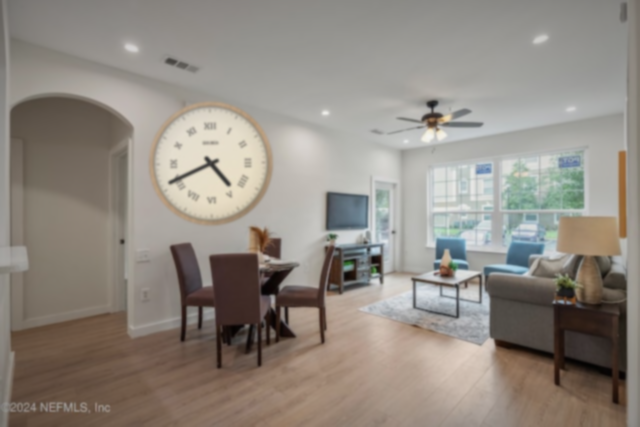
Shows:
4h41
